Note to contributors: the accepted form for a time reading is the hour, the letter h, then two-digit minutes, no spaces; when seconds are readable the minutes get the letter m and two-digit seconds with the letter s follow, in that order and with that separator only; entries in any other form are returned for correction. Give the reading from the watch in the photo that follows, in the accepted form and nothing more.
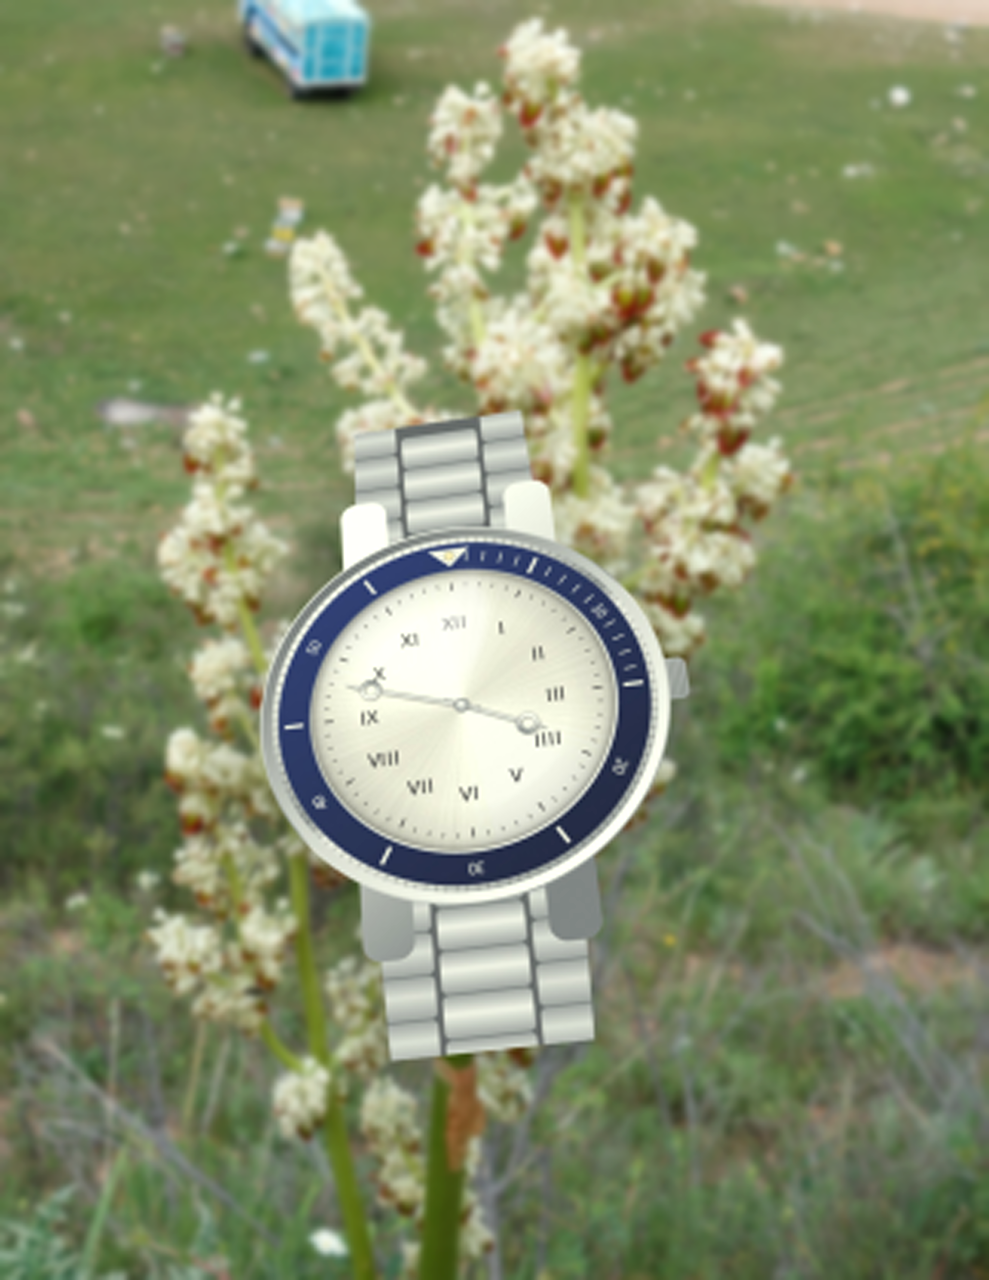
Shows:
3h48
